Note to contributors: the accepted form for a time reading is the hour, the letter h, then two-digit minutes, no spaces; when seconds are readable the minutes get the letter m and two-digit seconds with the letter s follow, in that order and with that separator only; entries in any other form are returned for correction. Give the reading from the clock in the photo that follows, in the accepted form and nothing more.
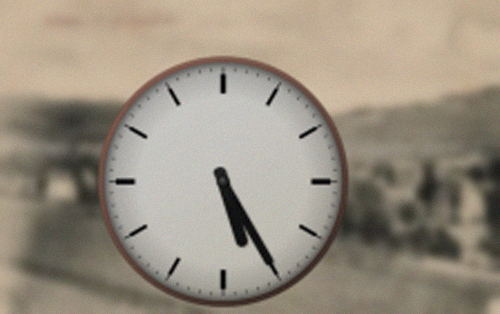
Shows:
5h25
